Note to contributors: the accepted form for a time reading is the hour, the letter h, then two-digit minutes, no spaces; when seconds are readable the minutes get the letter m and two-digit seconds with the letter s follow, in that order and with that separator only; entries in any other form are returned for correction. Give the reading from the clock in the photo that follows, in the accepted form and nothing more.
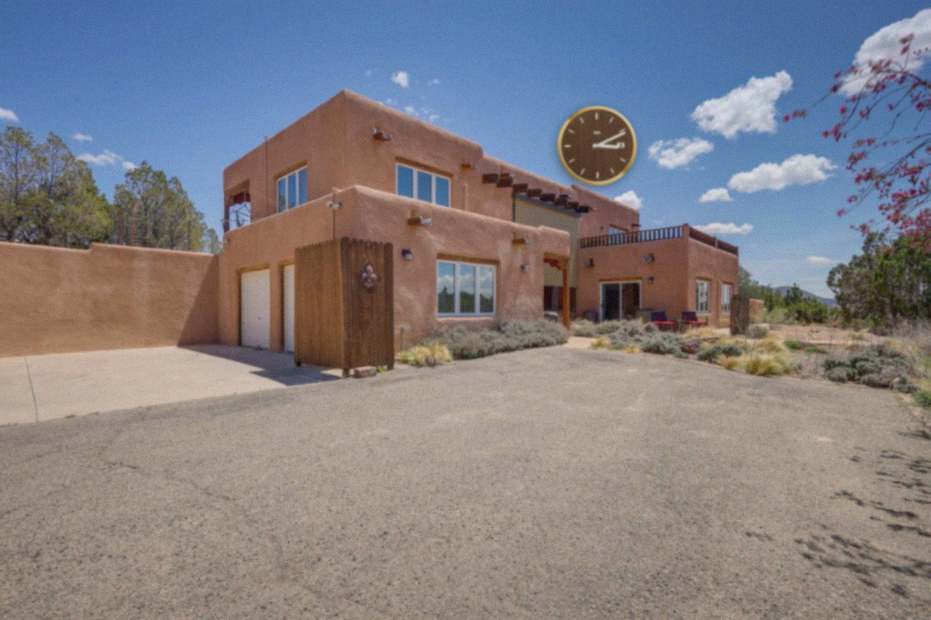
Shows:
3h11
